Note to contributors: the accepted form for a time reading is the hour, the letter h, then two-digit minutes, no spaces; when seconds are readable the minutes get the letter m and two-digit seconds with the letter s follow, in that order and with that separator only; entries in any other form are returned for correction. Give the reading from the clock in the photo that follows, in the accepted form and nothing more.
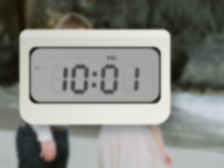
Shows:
10h01
